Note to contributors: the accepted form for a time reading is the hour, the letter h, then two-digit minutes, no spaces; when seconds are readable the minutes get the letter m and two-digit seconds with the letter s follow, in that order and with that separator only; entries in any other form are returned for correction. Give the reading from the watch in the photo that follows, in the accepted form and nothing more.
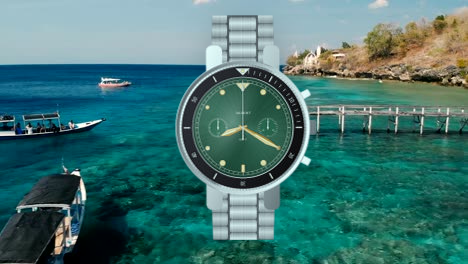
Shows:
8h20
